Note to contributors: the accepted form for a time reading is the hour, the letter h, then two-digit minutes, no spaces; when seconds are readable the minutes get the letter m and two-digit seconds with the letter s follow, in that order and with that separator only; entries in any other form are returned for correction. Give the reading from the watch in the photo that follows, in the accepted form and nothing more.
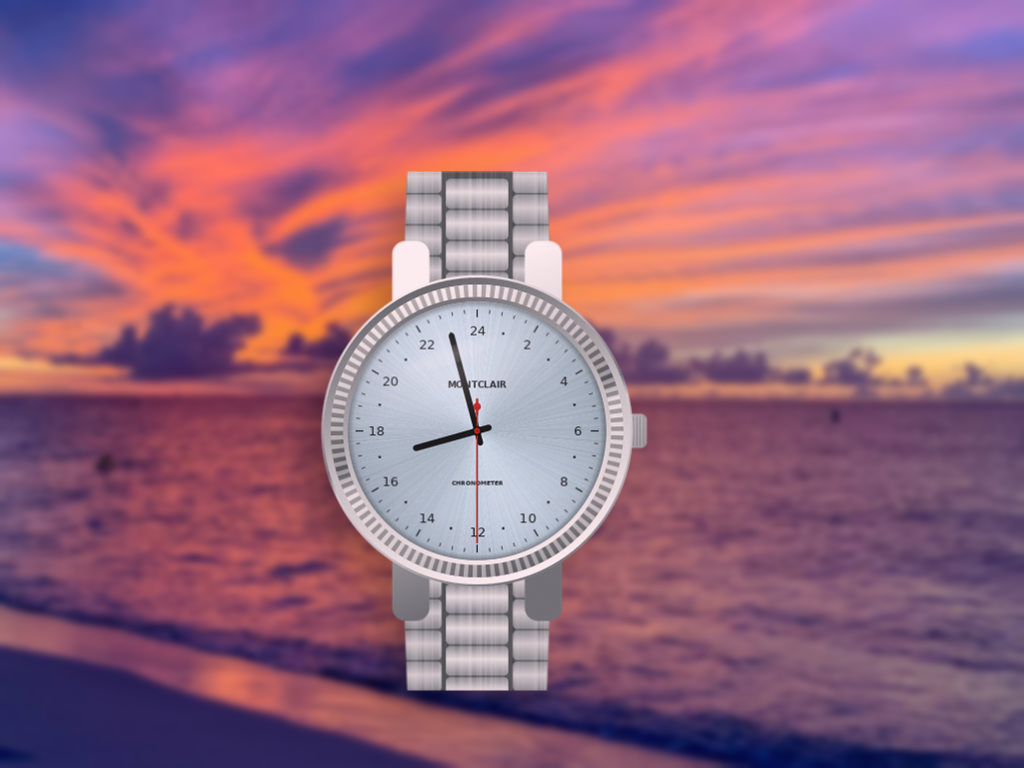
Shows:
16h57m30s
